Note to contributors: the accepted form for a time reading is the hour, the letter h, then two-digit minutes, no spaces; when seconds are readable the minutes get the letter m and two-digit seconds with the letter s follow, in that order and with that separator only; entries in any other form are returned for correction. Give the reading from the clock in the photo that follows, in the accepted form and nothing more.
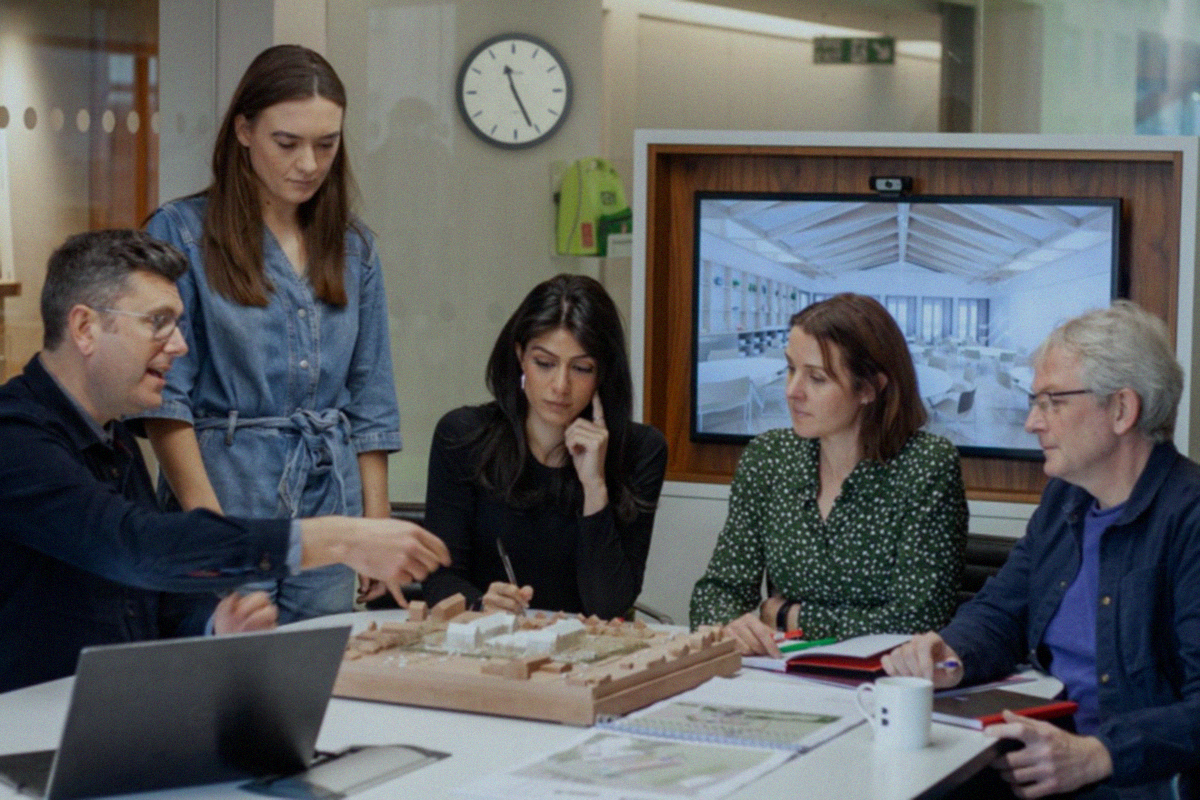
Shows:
11h26
